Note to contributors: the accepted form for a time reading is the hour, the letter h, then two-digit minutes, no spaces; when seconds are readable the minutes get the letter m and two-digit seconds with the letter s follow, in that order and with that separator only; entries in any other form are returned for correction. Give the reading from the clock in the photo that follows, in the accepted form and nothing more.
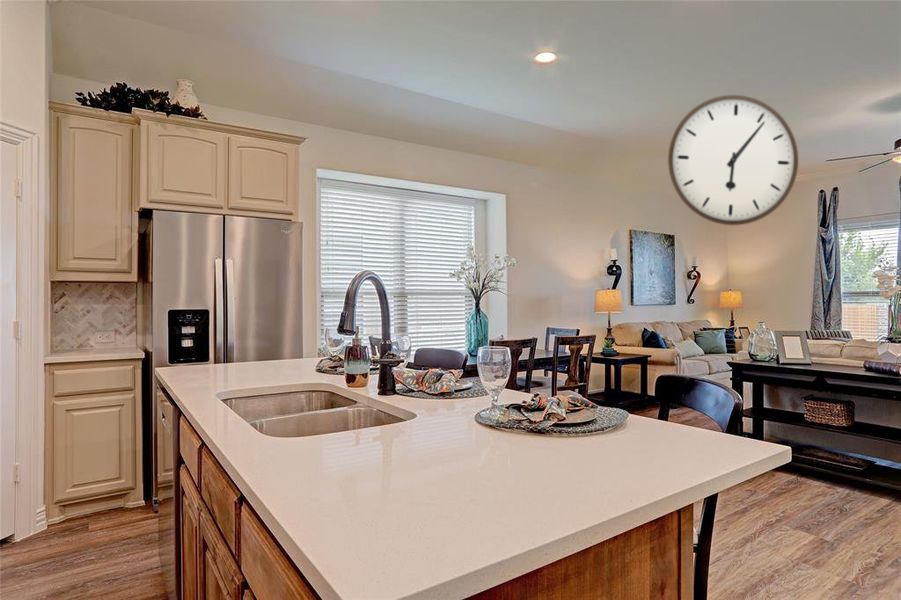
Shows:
6h06
